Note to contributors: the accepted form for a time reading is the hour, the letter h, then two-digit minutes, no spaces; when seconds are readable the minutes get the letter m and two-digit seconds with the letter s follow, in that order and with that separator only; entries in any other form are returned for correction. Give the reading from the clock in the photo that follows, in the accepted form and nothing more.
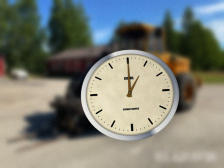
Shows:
1h00
